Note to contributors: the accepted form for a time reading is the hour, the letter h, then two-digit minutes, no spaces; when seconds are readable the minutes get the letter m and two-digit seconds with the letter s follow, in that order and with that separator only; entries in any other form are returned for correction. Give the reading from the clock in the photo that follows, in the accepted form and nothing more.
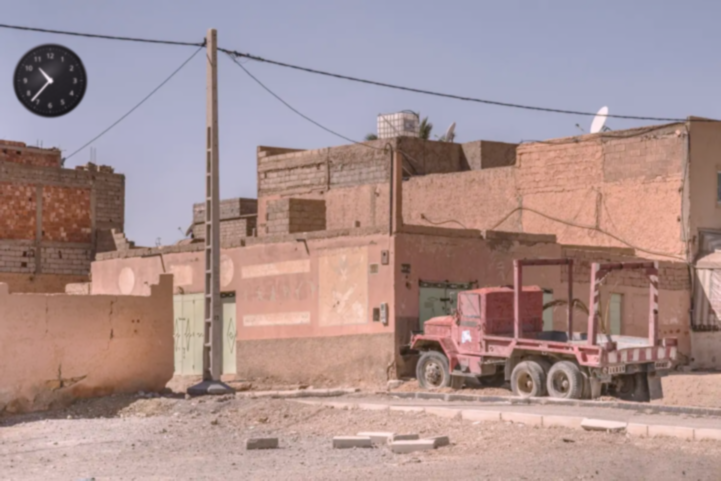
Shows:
10h37
